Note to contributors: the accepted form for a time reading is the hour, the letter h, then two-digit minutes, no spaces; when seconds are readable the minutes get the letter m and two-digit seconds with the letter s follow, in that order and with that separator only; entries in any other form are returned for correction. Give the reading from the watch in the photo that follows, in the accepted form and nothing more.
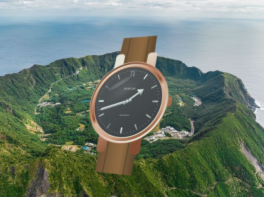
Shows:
1h42
